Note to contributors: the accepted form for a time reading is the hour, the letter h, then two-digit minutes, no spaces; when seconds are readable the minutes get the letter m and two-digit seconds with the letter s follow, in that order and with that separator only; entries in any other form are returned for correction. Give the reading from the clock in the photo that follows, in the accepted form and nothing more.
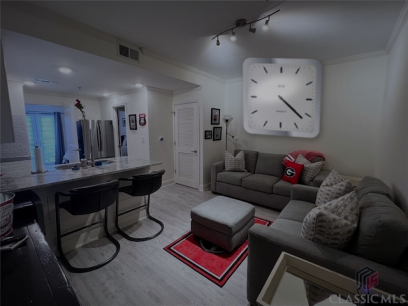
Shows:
4h22
